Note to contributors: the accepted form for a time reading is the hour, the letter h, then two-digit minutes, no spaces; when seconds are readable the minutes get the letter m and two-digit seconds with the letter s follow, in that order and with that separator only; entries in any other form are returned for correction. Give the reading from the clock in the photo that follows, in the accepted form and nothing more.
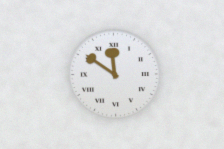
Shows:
11h51
